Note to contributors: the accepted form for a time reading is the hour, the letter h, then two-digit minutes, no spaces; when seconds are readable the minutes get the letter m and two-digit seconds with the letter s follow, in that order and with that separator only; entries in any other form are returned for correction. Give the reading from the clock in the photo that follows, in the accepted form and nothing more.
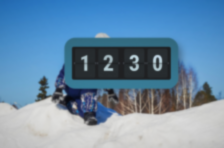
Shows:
12h30
